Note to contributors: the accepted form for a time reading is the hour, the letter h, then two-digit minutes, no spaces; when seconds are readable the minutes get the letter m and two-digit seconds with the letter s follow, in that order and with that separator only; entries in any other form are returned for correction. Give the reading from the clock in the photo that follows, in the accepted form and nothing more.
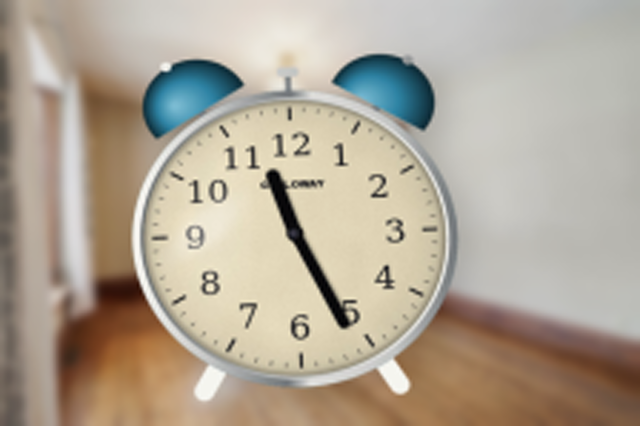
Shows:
11h26
